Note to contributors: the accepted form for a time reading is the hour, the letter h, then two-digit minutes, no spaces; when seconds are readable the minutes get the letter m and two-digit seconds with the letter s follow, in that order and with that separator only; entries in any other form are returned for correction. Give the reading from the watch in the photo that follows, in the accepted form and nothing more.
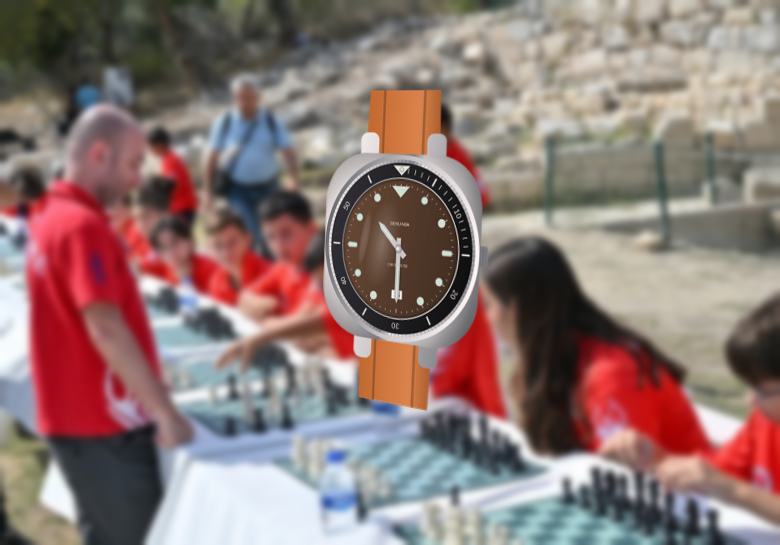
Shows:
10h30
